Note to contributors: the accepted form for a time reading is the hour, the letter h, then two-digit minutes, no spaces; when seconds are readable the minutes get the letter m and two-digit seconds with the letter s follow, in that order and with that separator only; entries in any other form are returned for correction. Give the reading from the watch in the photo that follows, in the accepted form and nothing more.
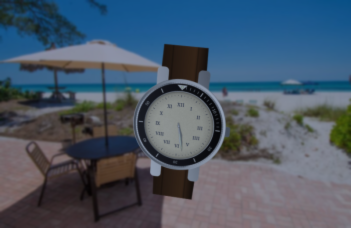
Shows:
5h28
